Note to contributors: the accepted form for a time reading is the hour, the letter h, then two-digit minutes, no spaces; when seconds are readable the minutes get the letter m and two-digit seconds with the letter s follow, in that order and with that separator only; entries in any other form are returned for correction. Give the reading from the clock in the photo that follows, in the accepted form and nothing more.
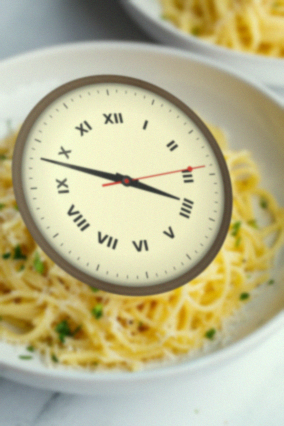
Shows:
3h48m14s
